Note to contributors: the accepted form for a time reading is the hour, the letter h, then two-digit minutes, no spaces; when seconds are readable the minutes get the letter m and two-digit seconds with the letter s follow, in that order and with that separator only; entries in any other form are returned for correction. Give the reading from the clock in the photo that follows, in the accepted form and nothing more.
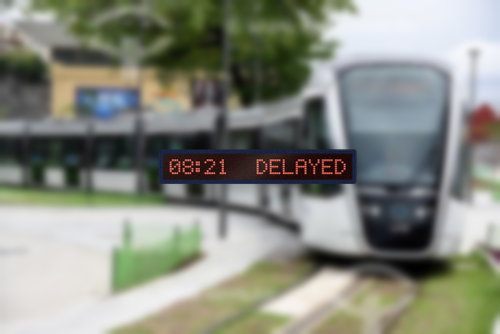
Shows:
8h21
